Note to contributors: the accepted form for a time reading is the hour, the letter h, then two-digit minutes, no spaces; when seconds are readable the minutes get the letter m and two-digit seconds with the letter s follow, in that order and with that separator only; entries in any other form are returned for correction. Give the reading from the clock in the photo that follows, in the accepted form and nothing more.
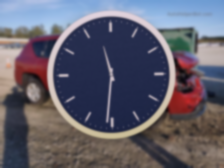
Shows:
11h31
